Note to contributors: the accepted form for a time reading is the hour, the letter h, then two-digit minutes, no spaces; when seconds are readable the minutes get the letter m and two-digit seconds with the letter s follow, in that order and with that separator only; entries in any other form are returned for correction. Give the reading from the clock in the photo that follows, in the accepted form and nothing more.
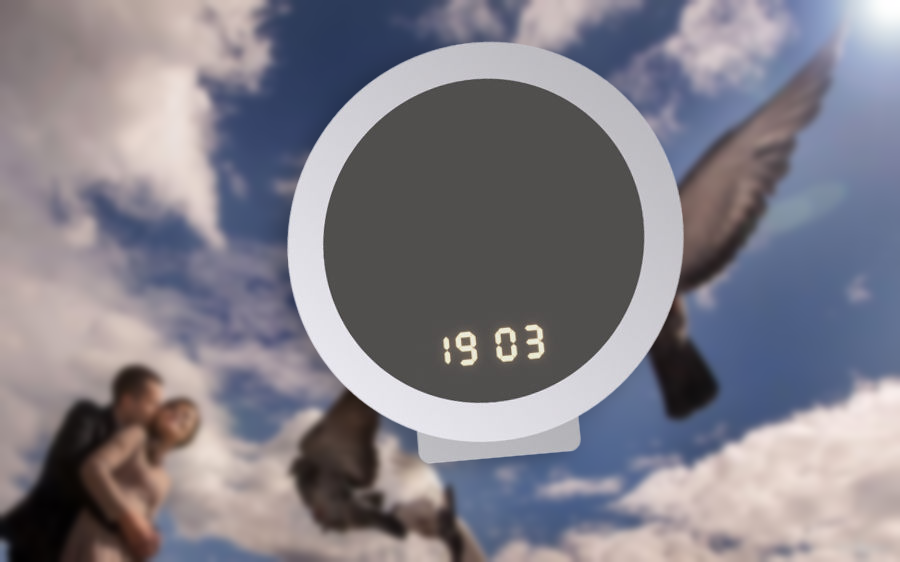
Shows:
19h03
